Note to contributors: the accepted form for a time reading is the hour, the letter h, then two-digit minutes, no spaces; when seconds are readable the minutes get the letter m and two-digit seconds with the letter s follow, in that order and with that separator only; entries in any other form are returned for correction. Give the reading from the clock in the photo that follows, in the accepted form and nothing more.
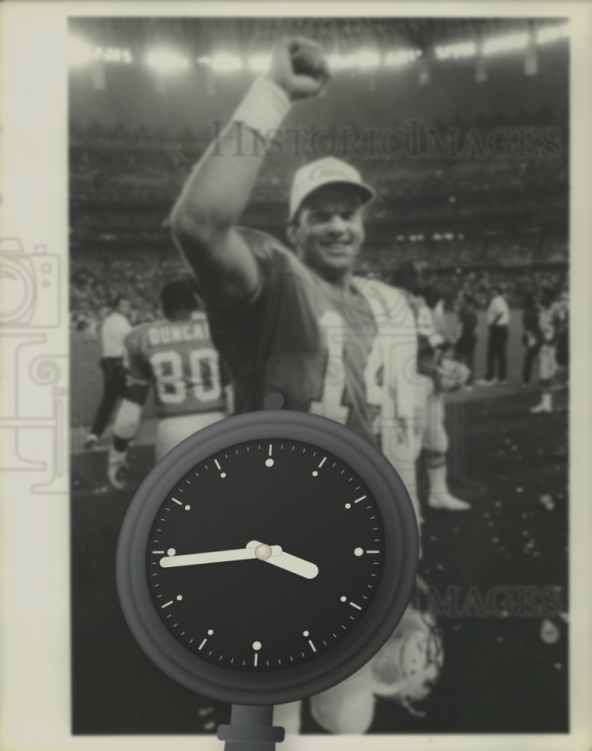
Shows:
3h44
